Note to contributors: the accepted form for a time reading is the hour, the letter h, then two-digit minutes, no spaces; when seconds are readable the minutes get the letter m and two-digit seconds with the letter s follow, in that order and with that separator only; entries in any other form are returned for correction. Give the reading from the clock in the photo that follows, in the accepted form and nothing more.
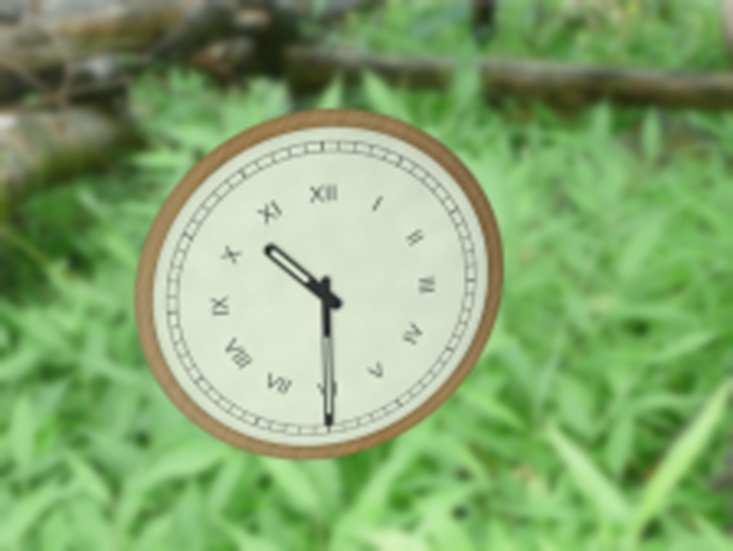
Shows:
10h30
